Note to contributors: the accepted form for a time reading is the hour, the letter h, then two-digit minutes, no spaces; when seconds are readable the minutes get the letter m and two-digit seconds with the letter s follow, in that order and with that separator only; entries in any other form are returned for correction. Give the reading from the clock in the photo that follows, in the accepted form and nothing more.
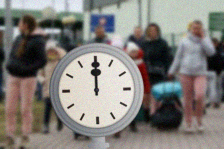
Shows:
12h00
